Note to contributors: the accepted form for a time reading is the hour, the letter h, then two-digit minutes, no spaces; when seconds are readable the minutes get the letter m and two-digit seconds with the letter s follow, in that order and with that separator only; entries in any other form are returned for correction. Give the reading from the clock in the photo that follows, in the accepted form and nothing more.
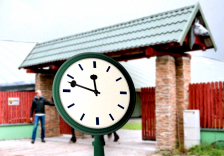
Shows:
11h48
